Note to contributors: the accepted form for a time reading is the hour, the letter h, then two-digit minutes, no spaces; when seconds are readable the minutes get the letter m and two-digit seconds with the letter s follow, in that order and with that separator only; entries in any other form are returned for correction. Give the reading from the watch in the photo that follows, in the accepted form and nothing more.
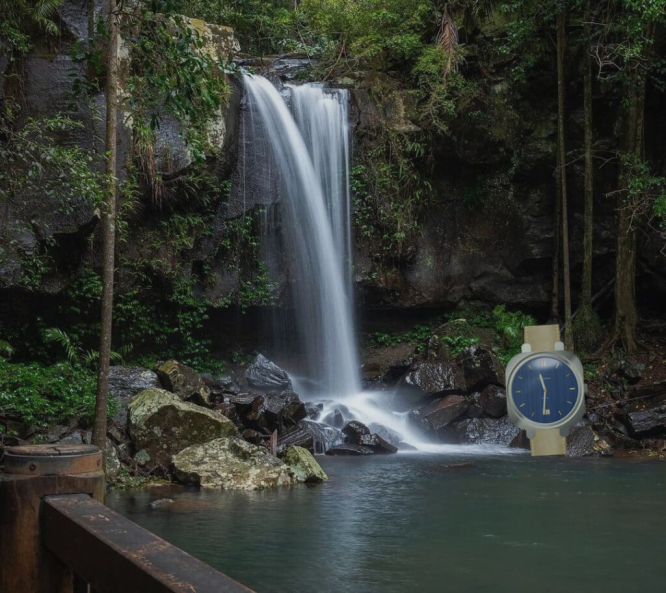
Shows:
11h31
